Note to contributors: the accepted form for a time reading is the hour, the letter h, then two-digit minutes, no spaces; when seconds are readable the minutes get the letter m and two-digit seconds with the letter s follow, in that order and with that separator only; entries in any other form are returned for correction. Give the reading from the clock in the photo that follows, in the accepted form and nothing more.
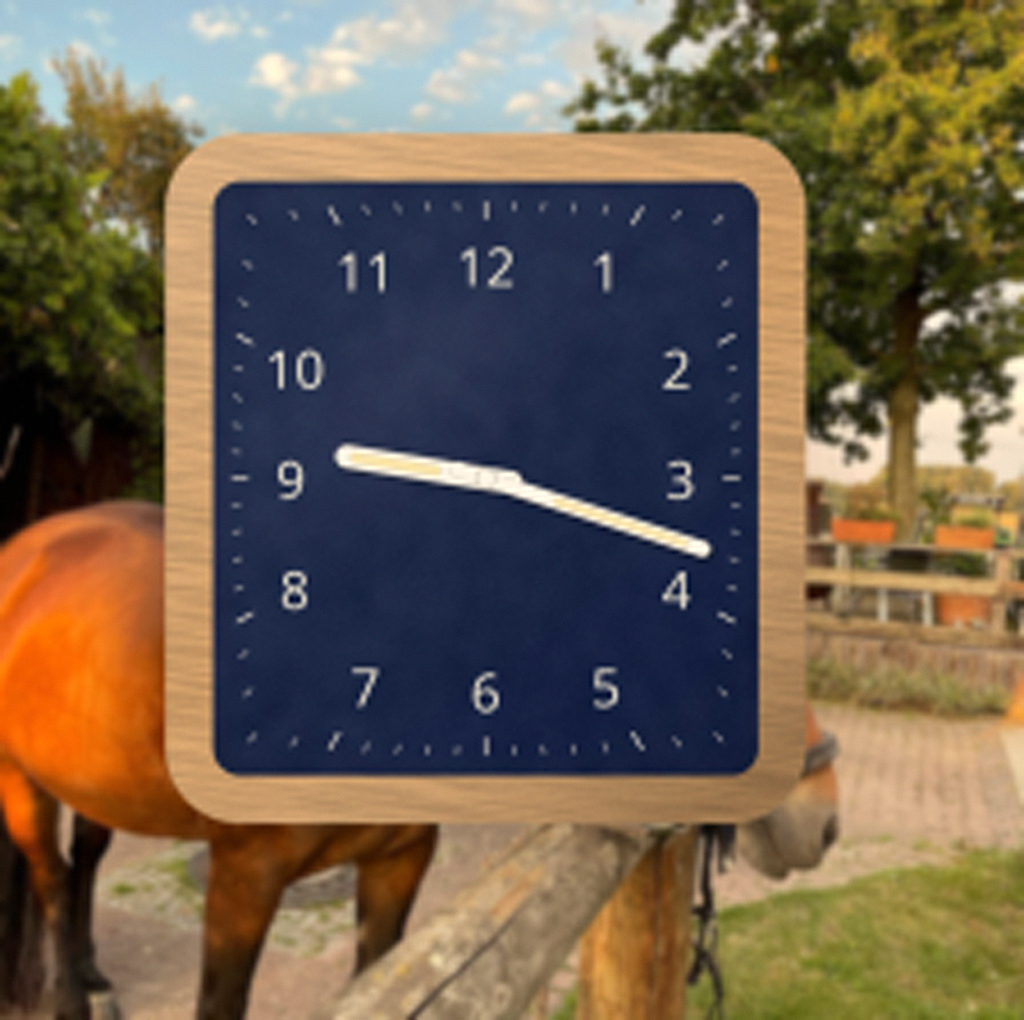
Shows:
9h18
